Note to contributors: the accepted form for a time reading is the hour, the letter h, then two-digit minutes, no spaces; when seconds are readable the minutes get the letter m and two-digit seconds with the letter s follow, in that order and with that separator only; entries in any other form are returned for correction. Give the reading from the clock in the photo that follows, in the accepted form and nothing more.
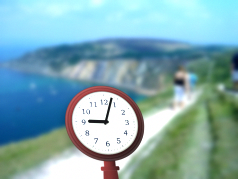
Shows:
9h03
